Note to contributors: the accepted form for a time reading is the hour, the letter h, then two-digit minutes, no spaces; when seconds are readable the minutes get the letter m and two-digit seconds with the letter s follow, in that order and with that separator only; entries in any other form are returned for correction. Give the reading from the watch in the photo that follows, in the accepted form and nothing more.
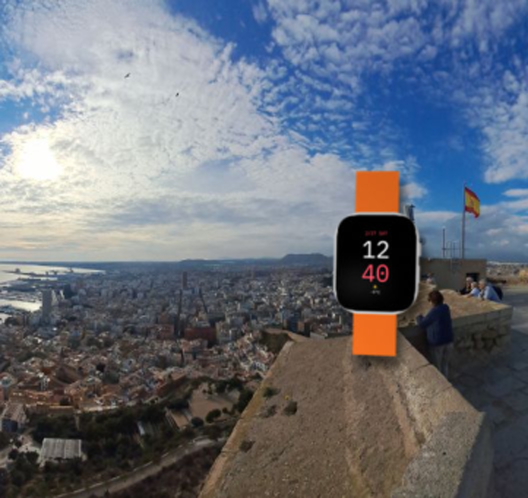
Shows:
12h40
